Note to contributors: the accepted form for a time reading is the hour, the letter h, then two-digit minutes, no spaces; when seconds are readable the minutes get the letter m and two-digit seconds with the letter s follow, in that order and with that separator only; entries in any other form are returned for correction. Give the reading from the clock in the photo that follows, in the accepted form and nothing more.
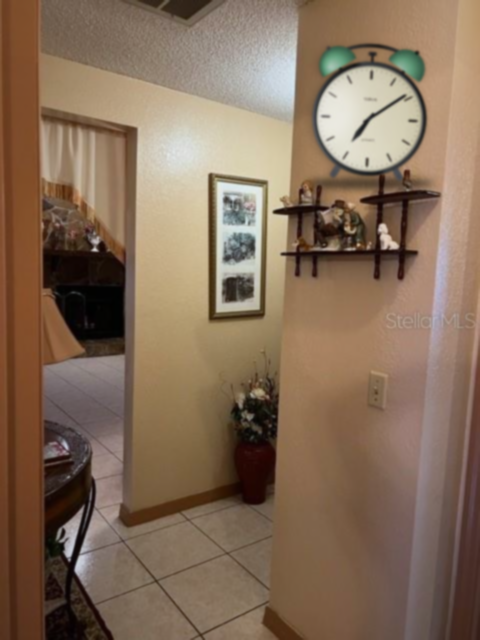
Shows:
7h09
